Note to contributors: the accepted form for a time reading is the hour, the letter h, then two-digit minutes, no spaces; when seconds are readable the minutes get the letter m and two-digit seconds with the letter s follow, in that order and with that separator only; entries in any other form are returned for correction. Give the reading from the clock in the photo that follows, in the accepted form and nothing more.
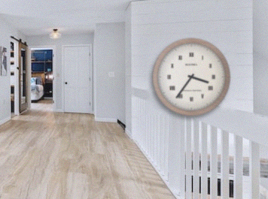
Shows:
3h36
